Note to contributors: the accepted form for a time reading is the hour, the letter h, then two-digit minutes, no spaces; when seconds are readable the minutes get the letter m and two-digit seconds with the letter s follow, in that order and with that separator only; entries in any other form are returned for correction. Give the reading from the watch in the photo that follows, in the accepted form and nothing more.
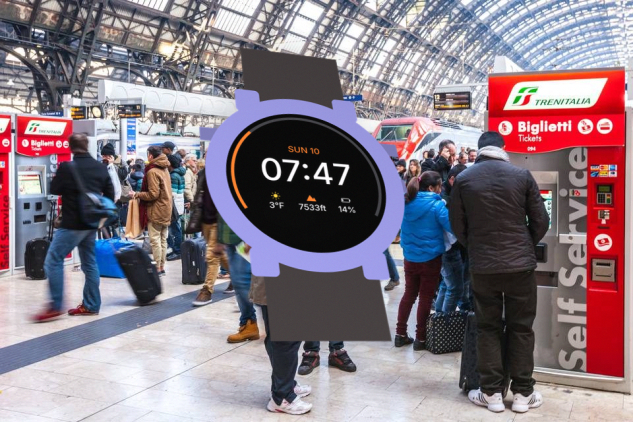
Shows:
7h47
